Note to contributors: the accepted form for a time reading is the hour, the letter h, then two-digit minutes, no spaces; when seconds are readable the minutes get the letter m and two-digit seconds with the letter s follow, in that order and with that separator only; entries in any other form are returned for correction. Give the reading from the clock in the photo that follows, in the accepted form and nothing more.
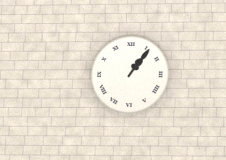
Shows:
1h06
